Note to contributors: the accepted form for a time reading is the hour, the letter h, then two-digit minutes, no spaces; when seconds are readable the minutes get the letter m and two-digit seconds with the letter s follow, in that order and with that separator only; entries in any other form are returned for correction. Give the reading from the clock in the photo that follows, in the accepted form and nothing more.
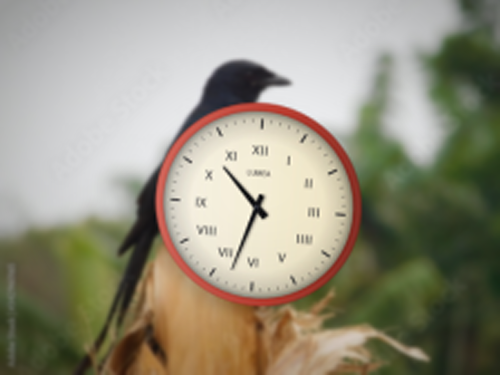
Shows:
10h33
